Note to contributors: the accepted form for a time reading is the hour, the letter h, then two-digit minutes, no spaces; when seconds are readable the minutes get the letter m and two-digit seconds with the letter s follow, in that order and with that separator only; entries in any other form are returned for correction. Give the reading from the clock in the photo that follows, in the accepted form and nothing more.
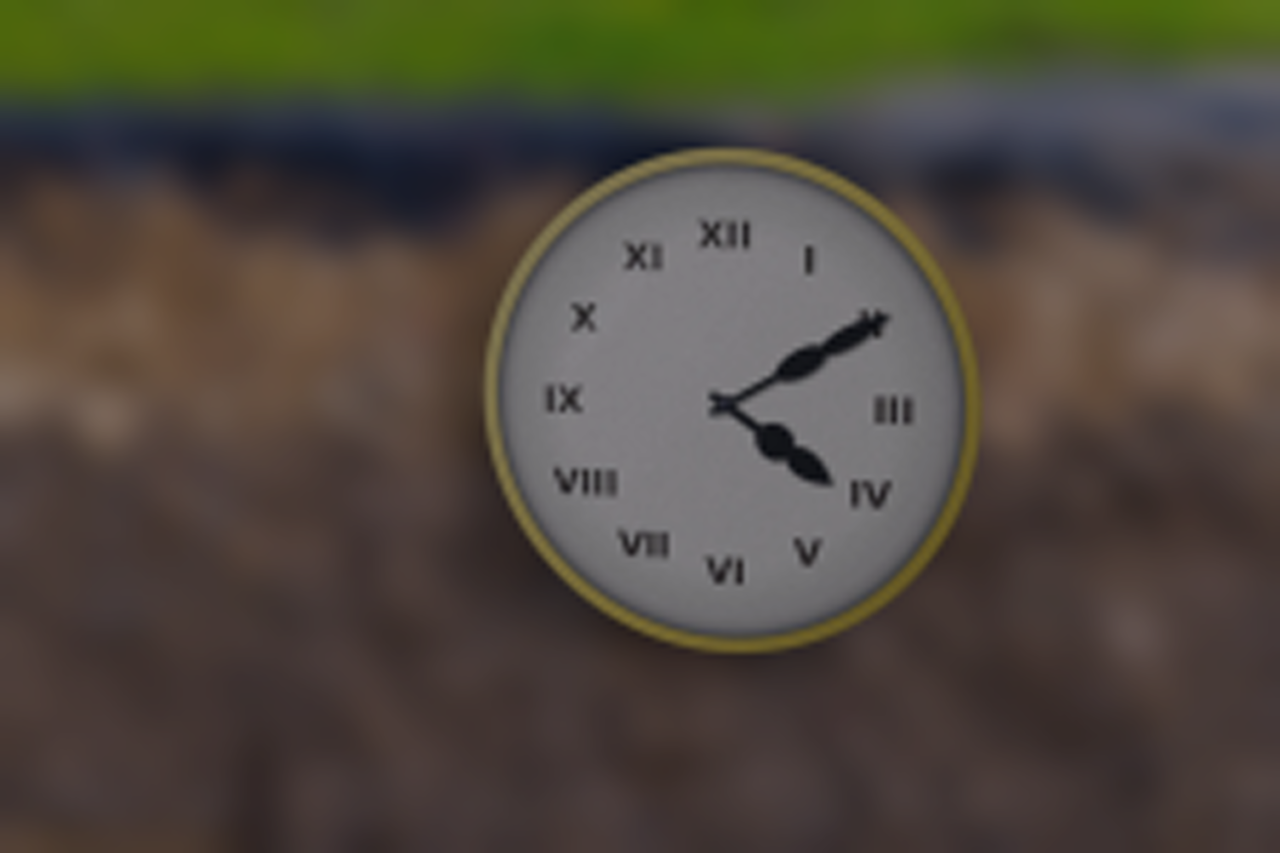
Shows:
4h10
